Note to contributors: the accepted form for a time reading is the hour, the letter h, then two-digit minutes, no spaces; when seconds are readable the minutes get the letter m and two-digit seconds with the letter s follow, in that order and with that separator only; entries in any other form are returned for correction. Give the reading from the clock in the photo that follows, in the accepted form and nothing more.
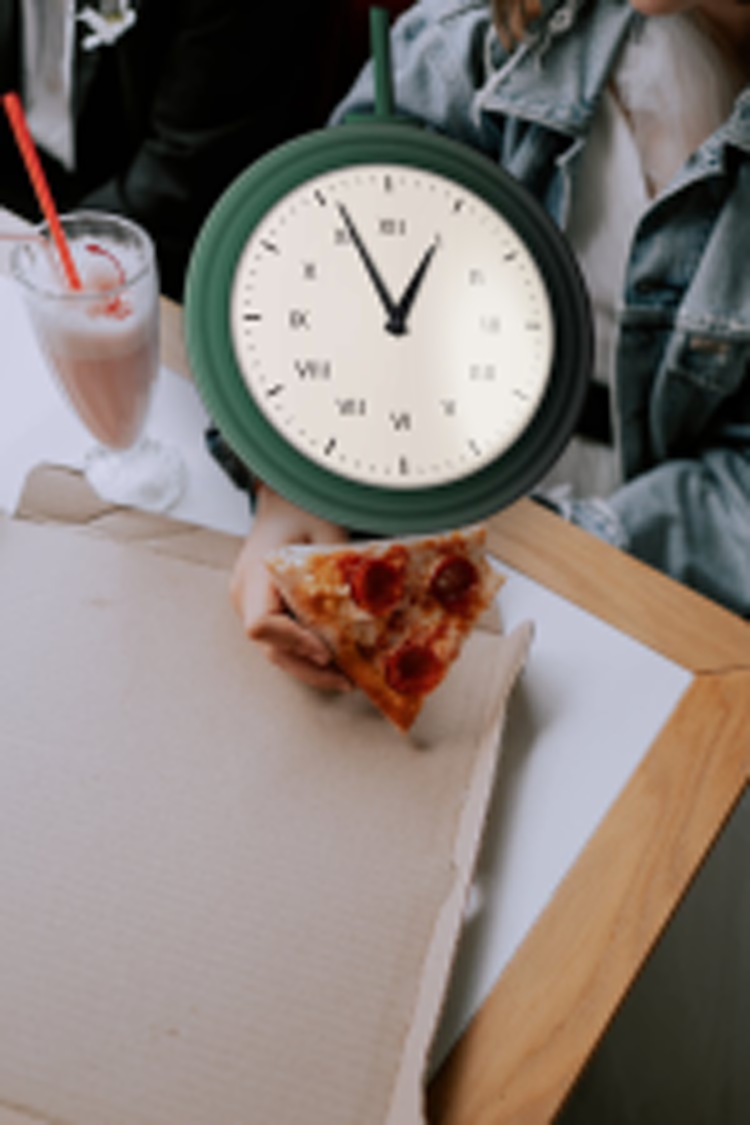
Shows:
12h56
